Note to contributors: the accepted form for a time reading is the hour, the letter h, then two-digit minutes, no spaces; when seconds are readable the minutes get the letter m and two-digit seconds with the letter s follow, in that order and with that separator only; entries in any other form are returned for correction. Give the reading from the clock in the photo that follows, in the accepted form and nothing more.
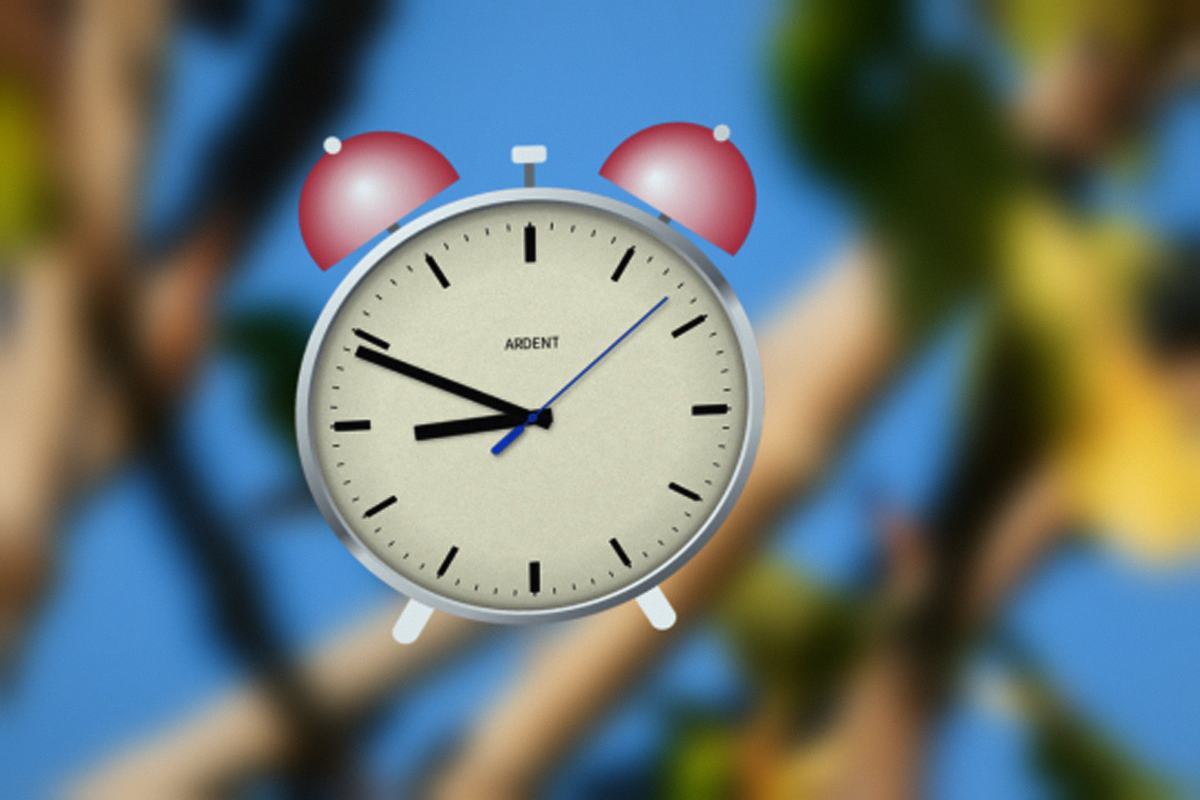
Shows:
8h49m08s
